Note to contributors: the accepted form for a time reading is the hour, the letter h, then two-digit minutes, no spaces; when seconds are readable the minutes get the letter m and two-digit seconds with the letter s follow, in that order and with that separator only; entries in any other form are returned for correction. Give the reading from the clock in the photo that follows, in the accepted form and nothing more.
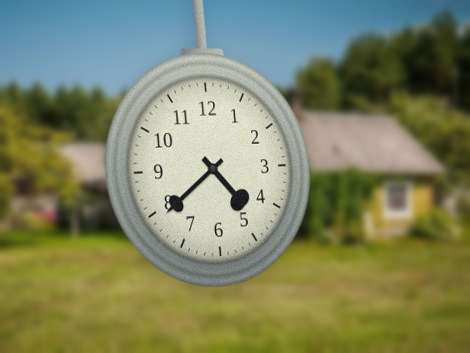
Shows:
4h39
